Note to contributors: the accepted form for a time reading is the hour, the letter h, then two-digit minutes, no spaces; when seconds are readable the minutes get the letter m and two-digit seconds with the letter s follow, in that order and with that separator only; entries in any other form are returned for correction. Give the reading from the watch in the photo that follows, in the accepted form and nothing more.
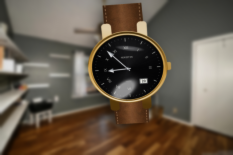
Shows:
8h53
